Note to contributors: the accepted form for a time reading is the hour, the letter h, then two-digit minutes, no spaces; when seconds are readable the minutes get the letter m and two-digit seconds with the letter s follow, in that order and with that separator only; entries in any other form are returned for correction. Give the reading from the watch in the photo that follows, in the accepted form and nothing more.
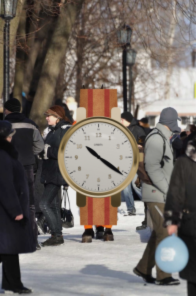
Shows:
10h21
